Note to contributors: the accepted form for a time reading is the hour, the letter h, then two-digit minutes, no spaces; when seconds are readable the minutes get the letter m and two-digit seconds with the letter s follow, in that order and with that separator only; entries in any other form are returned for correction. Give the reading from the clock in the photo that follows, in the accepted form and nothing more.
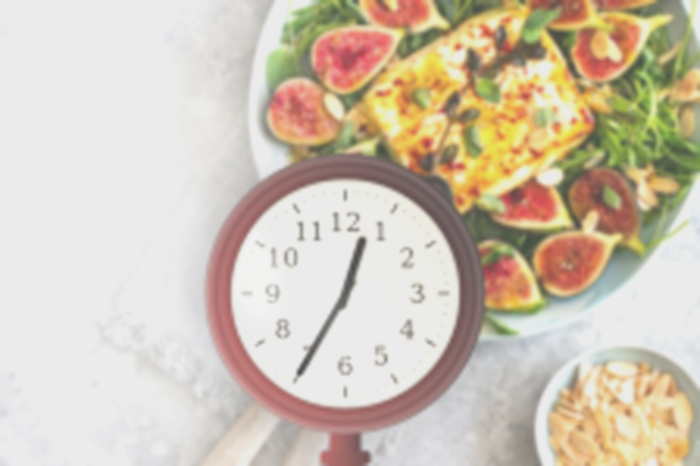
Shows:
12h35
